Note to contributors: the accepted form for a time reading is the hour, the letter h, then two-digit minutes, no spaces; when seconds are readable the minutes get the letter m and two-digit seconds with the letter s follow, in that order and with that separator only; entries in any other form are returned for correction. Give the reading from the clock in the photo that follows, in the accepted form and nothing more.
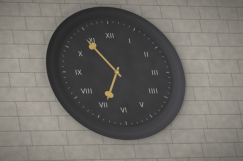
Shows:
6h54
